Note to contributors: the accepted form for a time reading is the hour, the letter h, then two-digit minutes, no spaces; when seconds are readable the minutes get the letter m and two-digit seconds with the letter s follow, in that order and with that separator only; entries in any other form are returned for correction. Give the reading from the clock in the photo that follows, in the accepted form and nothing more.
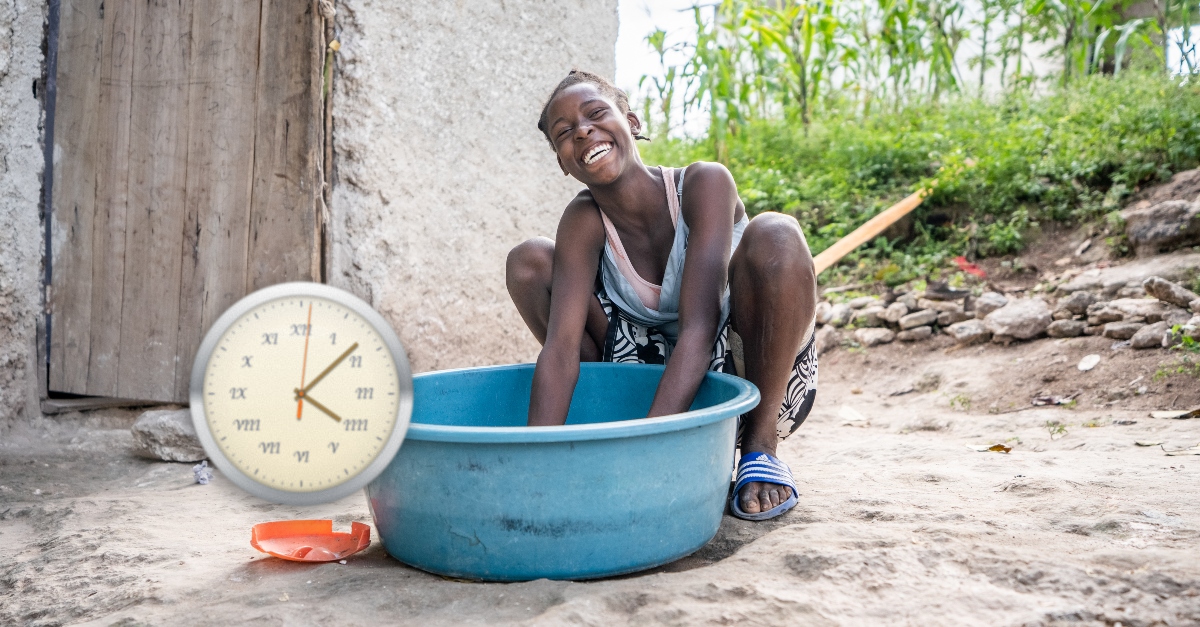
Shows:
4h08m01s
